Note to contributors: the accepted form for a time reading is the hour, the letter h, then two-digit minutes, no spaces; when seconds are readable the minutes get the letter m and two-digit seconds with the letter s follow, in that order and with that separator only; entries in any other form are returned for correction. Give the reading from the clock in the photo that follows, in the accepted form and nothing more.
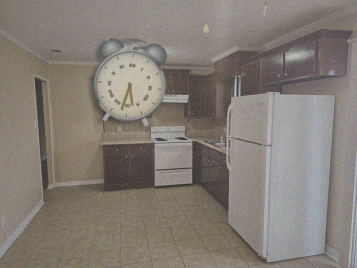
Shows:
5h32
